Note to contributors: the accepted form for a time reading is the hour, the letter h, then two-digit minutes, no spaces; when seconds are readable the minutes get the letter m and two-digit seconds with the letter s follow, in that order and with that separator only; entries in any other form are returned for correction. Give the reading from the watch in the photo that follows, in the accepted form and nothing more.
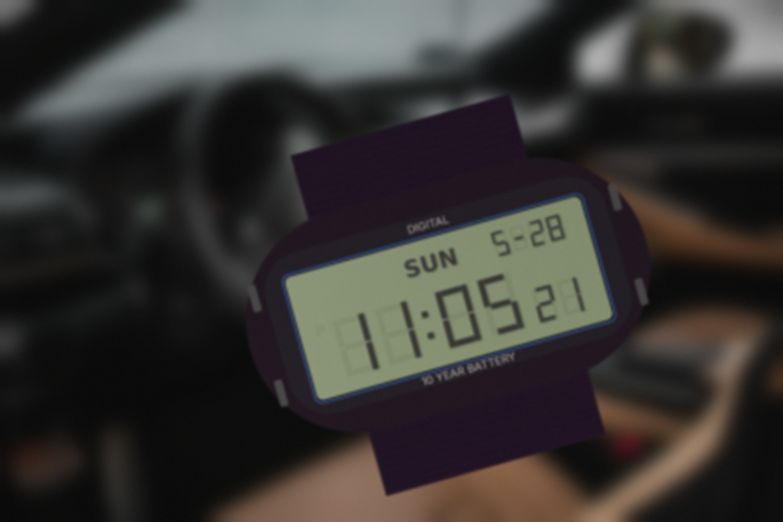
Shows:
11h05m21s
